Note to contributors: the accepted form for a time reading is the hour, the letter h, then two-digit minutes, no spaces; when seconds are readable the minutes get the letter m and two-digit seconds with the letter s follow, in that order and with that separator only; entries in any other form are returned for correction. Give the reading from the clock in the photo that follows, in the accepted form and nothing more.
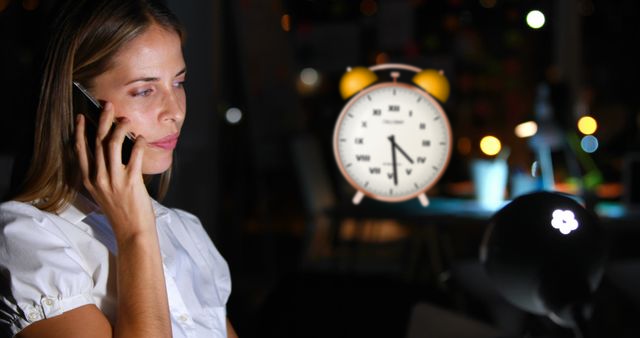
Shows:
4h29
